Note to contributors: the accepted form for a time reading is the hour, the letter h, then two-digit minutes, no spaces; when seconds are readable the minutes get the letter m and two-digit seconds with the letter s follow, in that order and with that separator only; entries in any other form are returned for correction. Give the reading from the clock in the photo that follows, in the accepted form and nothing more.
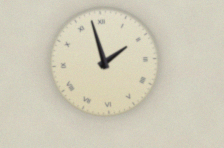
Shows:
1h58
